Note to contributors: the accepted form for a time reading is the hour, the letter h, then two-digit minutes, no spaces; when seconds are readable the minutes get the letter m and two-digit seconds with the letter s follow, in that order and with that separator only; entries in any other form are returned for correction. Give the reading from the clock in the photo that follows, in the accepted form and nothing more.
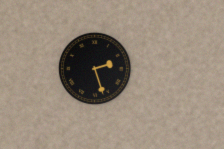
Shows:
2h27
